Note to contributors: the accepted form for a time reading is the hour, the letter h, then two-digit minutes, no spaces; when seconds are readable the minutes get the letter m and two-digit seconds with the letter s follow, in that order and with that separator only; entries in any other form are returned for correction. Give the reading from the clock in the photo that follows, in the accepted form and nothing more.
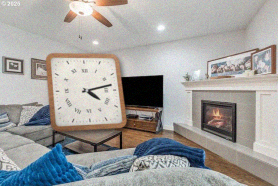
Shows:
4h13
